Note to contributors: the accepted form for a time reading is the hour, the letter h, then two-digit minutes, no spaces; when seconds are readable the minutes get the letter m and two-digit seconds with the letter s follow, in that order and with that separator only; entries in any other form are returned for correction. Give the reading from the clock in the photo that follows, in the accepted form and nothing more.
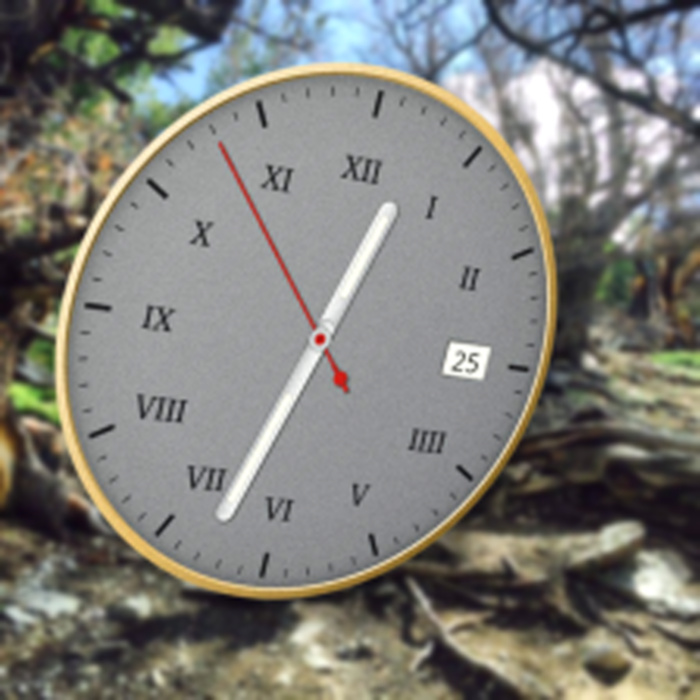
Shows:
12h32m53s
